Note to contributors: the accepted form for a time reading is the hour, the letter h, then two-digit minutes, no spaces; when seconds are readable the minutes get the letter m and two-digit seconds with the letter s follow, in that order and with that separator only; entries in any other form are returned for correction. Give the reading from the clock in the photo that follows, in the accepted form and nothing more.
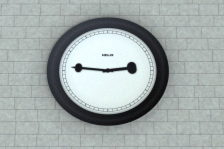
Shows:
2h46
